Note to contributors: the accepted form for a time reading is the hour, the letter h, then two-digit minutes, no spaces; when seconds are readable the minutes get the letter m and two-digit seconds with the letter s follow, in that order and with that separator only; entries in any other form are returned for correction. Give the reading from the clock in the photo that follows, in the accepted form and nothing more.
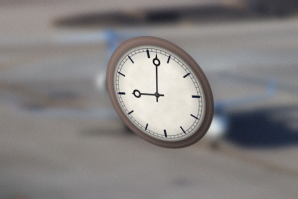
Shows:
9h02
